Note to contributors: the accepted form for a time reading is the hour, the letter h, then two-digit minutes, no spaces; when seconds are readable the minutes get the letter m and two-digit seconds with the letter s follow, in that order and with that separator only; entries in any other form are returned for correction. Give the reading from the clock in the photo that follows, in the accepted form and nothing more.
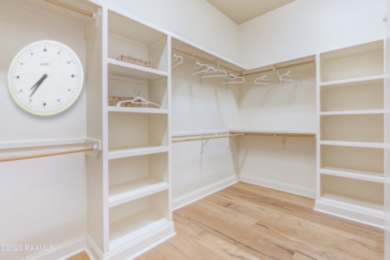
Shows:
7h36
